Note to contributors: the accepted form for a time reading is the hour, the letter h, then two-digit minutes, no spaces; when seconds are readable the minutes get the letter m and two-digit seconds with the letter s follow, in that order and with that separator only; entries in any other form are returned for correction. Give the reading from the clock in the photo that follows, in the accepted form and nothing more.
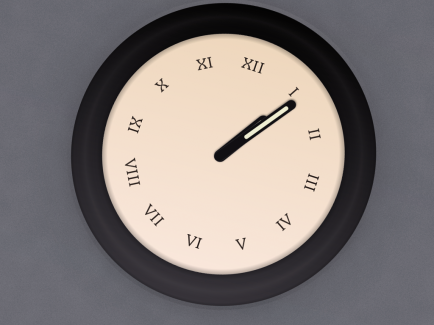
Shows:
1h06
